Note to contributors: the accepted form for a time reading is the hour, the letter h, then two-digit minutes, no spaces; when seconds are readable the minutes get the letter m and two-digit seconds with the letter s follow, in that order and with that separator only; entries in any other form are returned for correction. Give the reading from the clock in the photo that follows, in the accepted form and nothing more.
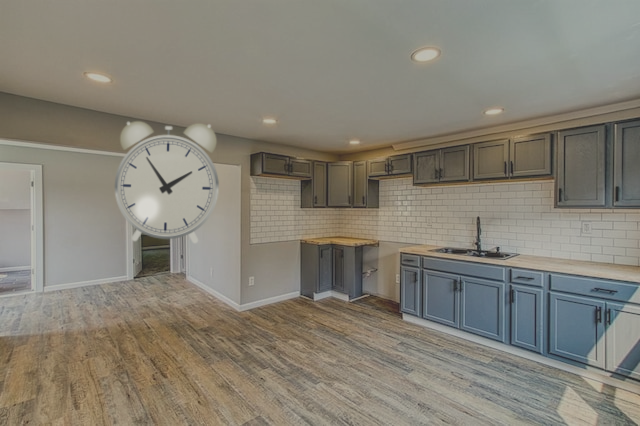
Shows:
1h54
